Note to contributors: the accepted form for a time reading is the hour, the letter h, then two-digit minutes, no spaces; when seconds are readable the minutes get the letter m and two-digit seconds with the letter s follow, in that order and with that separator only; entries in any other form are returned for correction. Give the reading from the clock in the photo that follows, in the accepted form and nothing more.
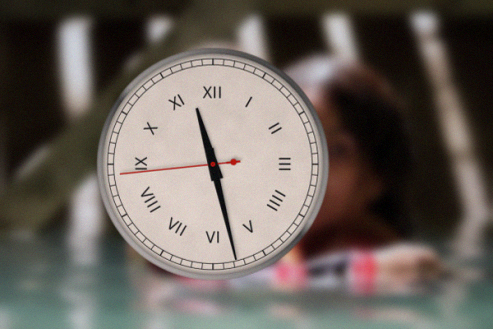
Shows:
11h27m44s
